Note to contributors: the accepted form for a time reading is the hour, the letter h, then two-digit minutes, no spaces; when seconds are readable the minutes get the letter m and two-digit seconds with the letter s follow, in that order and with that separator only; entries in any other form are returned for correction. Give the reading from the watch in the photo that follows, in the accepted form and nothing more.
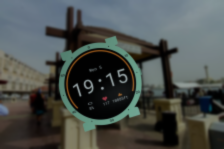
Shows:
19h15
